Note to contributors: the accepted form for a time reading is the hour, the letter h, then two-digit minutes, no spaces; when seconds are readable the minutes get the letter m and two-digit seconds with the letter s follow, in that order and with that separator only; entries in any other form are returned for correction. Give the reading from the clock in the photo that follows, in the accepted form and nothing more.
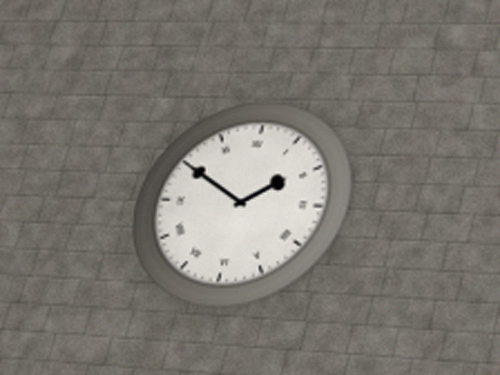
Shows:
1h50
